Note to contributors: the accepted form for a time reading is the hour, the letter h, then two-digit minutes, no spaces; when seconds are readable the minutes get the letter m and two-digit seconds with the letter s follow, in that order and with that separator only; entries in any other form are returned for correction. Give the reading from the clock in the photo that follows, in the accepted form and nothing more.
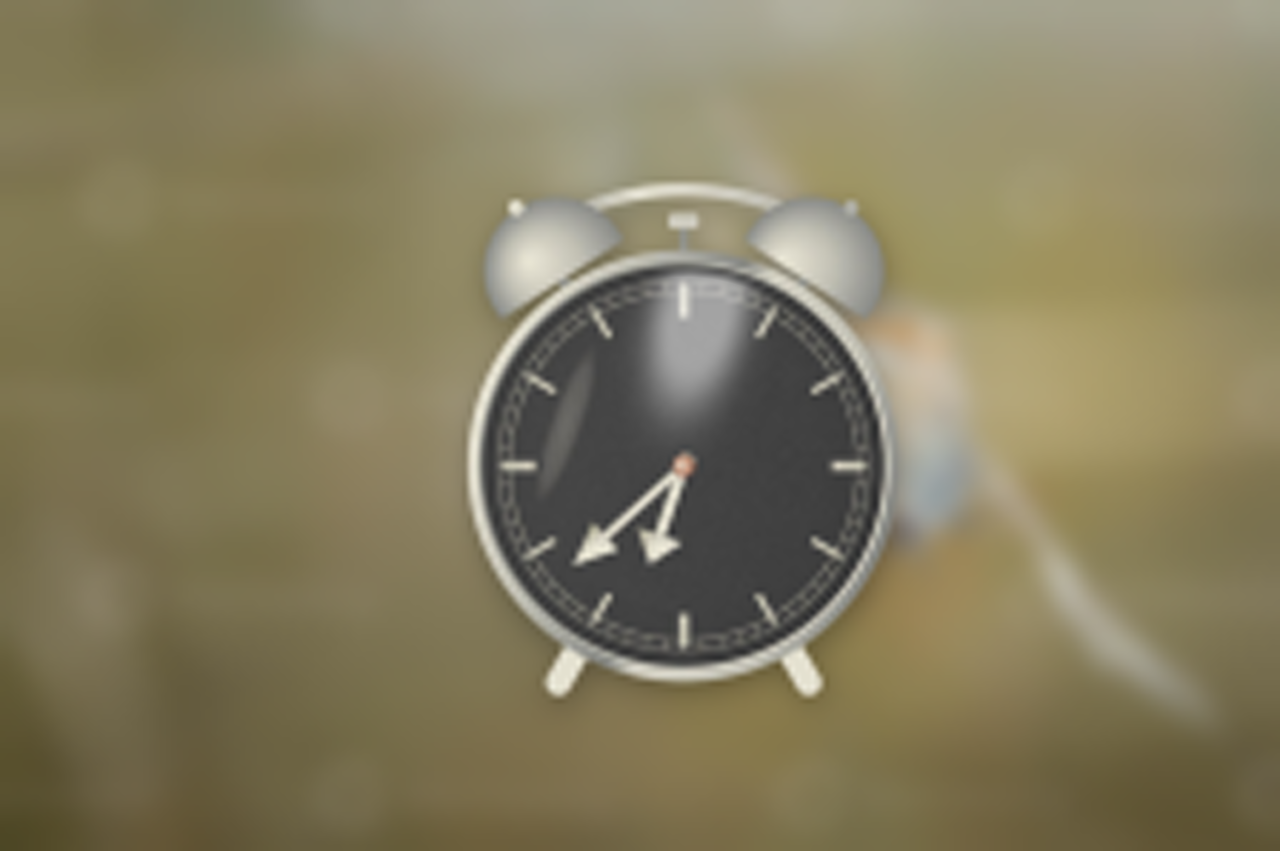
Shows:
6h38
